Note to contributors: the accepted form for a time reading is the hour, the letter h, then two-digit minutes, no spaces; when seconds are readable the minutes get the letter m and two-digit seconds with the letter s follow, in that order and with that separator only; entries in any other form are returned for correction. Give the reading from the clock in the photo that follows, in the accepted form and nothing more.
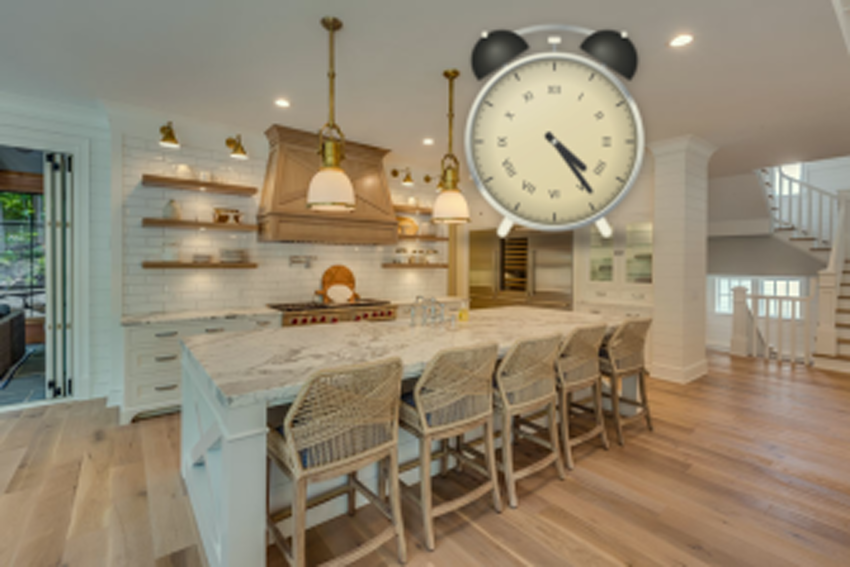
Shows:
4h24
